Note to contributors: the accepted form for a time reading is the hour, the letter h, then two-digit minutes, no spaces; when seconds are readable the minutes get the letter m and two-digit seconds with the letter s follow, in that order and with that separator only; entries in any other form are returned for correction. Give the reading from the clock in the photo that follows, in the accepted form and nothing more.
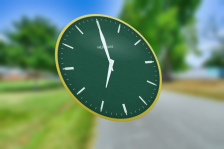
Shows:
7h00
